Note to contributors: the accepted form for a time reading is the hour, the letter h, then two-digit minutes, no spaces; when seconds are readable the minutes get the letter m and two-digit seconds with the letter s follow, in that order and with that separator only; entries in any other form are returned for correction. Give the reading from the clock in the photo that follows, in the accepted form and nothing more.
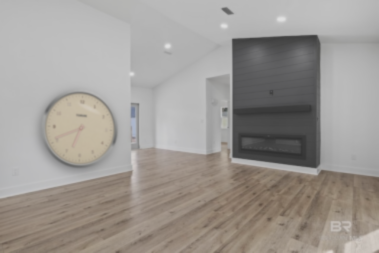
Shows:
6h41
